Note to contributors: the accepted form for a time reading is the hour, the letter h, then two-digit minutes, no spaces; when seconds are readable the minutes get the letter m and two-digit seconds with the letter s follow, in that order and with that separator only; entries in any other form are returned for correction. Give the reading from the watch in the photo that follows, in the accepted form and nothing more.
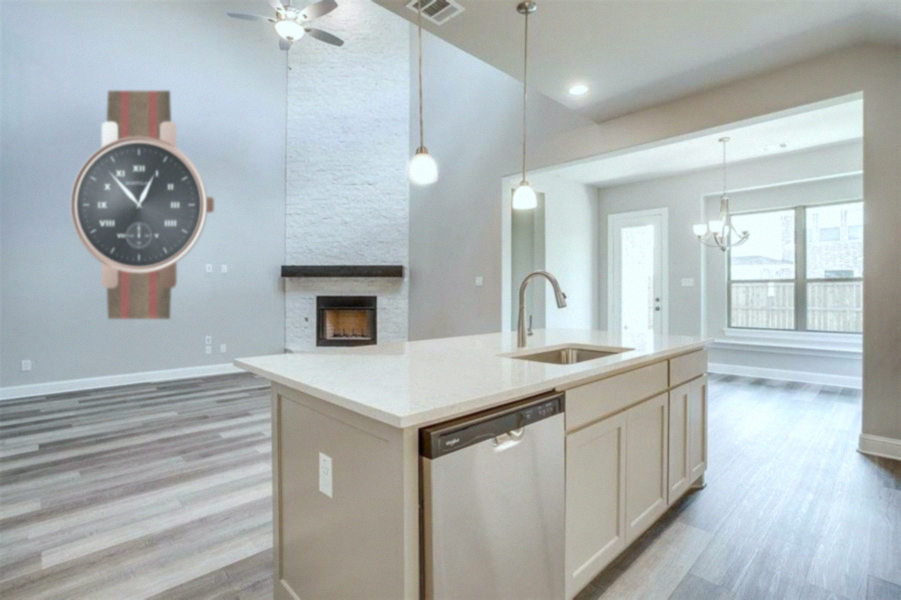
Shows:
12h53
